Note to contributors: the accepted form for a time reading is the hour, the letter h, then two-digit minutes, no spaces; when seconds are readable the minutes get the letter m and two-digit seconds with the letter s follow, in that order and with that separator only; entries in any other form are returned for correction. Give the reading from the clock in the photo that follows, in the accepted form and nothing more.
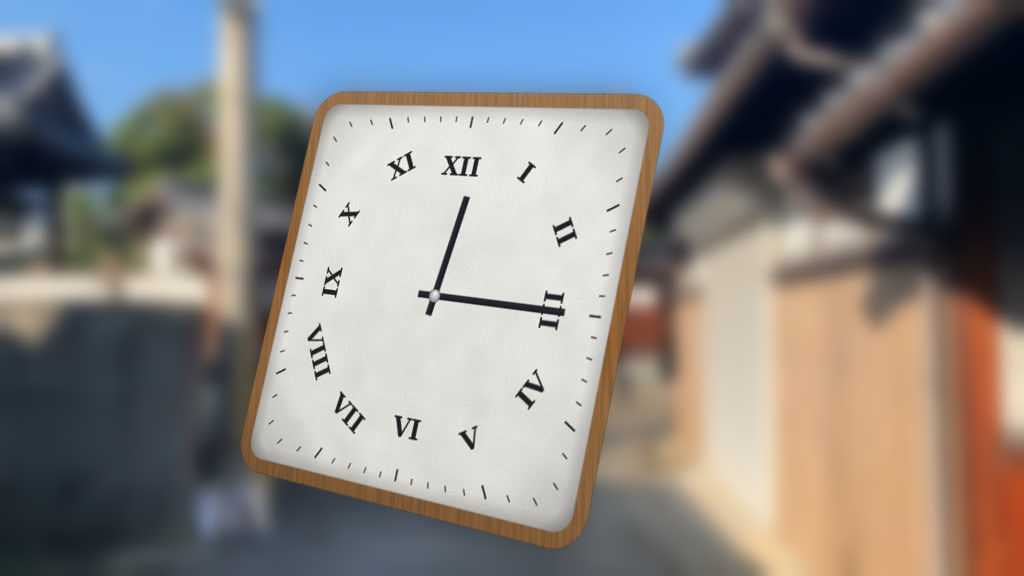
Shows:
12h15
